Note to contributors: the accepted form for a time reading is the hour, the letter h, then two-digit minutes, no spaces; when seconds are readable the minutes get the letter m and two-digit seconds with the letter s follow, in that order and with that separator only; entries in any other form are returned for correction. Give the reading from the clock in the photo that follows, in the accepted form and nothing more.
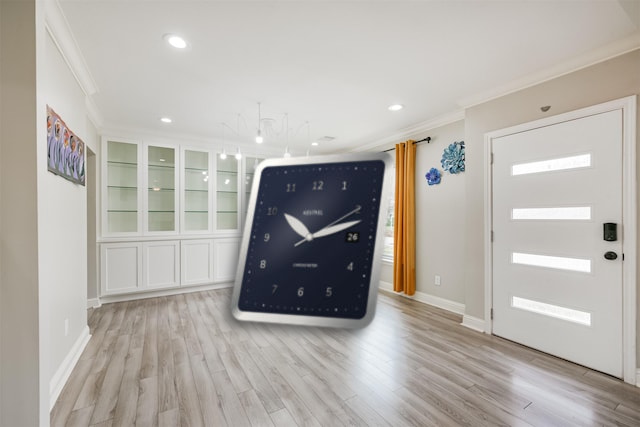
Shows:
10h12m10s
